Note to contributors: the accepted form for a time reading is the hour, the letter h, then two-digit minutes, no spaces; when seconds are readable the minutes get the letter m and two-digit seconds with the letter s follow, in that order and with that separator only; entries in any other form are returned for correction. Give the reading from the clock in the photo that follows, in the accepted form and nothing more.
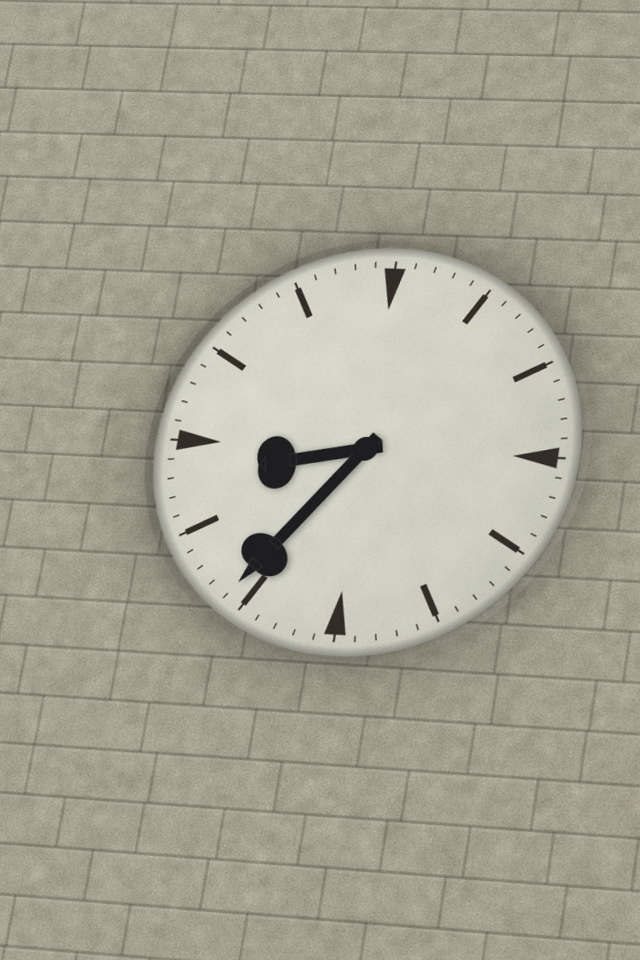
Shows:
8h36
